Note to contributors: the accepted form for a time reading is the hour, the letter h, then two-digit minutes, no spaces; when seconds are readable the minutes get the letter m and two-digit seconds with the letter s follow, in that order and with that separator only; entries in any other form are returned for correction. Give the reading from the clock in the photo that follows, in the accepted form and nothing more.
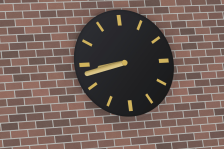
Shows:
8h43
